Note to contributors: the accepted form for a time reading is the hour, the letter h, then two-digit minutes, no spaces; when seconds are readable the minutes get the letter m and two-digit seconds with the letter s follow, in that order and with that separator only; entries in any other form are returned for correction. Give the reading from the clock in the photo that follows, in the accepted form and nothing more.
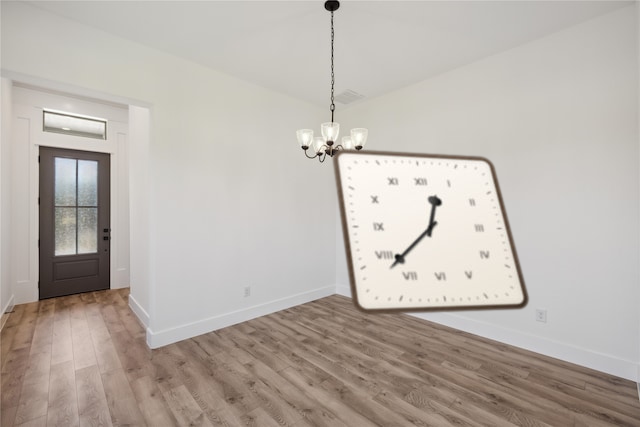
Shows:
12h38
